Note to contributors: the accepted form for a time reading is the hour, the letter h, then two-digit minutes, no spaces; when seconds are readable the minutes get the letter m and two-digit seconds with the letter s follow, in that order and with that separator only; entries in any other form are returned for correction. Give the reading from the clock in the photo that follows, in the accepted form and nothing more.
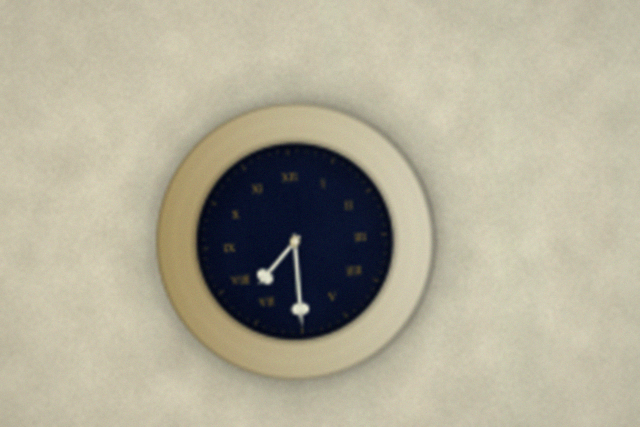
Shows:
7h30
